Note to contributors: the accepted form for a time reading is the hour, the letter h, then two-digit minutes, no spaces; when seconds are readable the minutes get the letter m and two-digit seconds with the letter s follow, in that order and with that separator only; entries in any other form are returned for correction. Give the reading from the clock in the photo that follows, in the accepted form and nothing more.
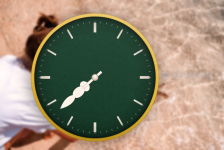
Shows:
7h38
